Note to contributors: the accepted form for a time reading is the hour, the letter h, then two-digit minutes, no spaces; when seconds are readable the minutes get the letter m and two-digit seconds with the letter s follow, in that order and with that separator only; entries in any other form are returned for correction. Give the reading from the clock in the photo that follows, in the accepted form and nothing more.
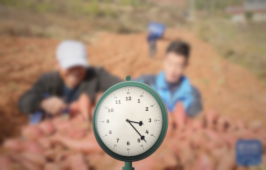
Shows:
3h23
